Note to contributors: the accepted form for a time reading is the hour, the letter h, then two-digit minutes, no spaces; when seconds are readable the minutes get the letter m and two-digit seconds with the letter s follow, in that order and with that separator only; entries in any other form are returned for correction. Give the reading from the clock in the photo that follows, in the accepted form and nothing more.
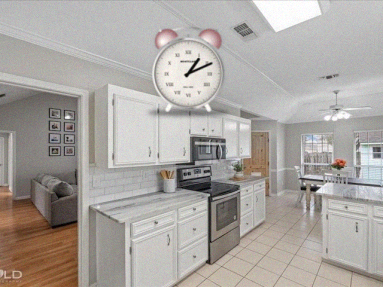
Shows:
1h11
